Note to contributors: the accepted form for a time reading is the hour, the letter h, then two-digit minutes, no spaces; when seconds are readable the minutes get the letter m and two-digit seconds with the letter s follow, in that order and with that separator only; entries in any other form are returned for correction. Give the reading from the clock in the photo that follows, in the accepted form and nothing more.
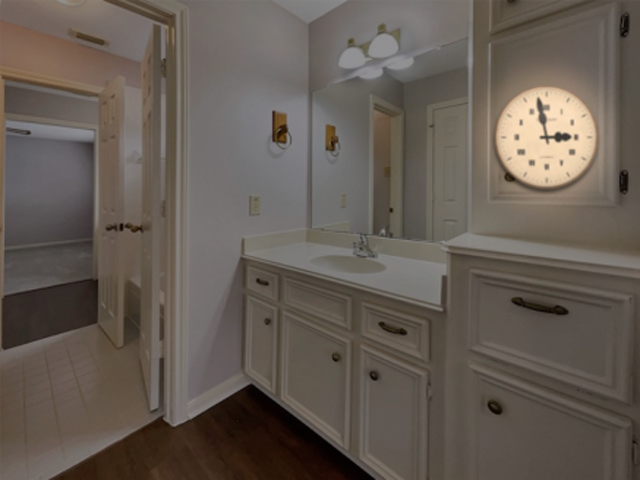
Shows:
2h58
